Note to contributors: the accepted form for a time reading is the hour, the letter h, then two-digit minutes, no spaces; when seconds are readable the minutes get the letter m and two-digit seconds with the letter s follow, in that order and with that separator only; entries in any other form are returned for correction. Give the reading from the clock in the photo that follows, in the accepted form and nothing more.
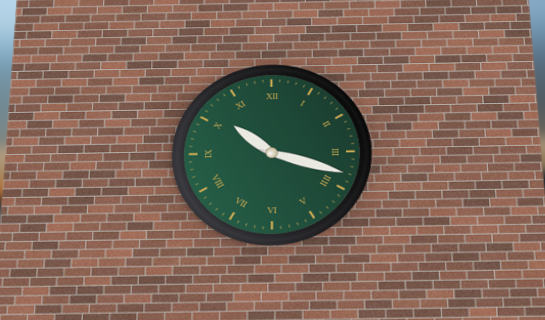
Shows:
10h18
